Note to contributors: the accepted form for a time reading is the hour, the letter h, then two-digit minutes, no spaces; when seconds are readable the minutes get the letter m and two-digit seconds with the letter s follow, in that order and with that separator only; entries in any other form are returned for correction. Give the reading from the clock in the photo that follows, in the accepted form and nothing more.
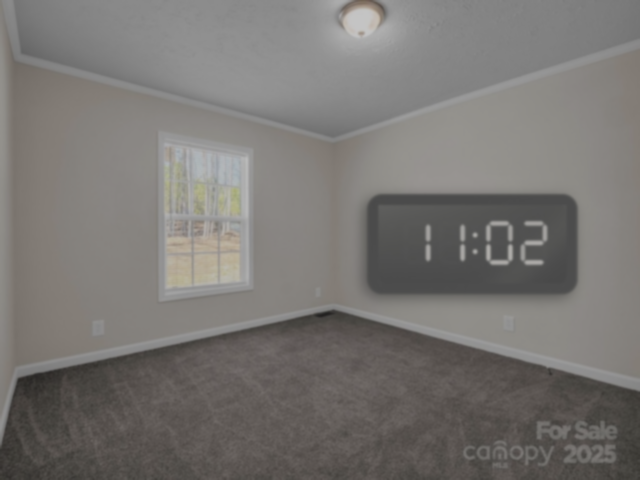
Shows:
11h02
